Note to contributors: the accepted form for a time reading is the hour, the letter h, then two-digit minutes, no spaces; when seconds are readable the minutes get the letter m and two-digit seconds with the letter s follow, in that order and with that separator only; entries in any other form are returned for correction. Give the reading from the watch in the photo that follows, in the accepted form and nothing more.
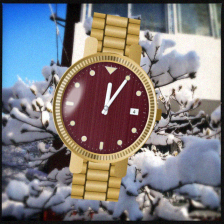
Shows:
12h05
